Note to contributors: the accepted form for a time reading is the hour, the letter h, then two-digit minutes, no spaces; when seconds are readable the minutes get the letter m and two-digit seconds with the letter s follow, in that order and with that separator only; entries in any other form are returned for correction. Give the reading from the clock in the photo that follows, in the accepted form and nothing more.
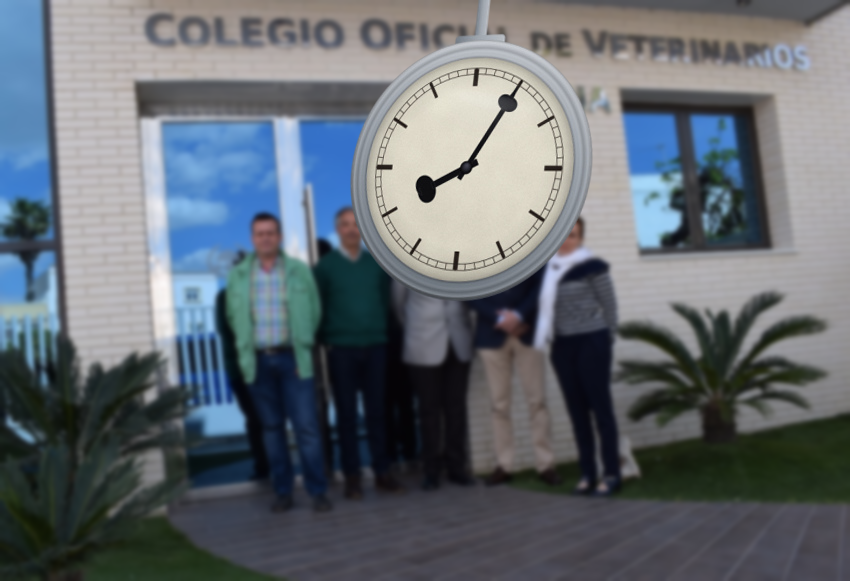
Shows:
8h05
